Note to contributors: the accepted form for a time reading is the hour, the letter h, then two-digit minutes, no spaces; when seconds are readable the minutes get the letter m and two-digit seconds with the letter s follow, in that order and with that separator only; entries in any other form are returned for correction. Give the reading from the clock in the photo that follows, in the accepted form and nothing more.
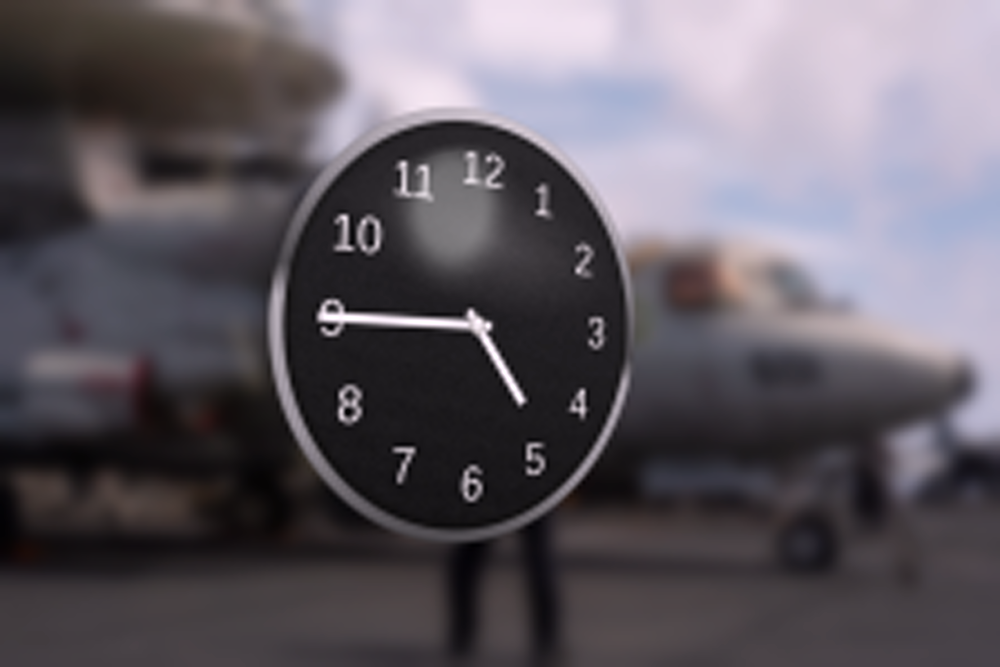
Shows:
4h45
